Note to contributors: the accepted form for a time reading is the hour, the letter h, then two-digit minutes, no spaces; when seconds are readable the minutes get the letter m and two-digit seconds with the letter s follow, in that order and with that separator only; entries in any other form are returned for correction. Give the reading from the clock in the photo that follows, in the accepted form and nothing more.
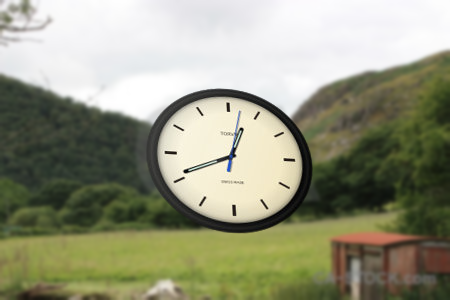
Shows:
12h41m02s
